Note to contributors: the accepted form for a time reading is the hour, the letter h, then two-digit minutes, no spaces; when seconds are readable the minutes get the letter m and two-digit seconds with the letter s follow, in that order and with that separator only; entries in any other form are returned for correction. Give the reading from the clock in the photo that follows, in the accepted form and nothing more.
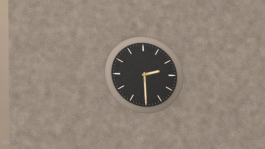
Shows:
2h30
